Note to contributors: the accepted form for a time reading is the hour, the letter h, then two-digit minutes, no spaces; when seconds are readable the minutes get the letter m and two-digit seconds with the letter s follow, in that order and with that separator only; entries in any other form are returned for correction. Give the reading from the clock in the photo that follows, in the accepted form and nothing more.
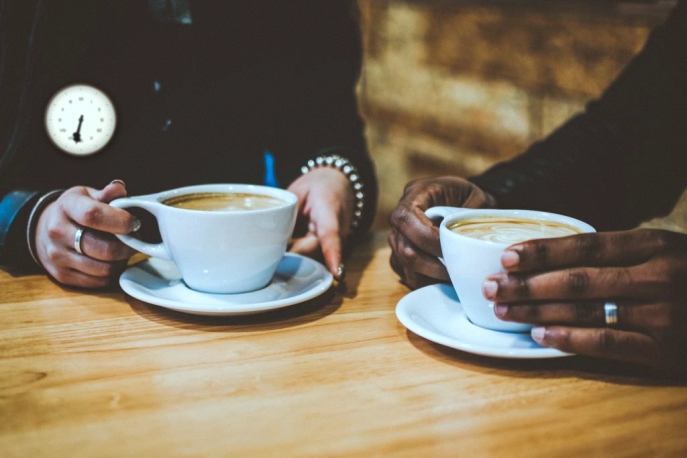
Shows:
6h32
